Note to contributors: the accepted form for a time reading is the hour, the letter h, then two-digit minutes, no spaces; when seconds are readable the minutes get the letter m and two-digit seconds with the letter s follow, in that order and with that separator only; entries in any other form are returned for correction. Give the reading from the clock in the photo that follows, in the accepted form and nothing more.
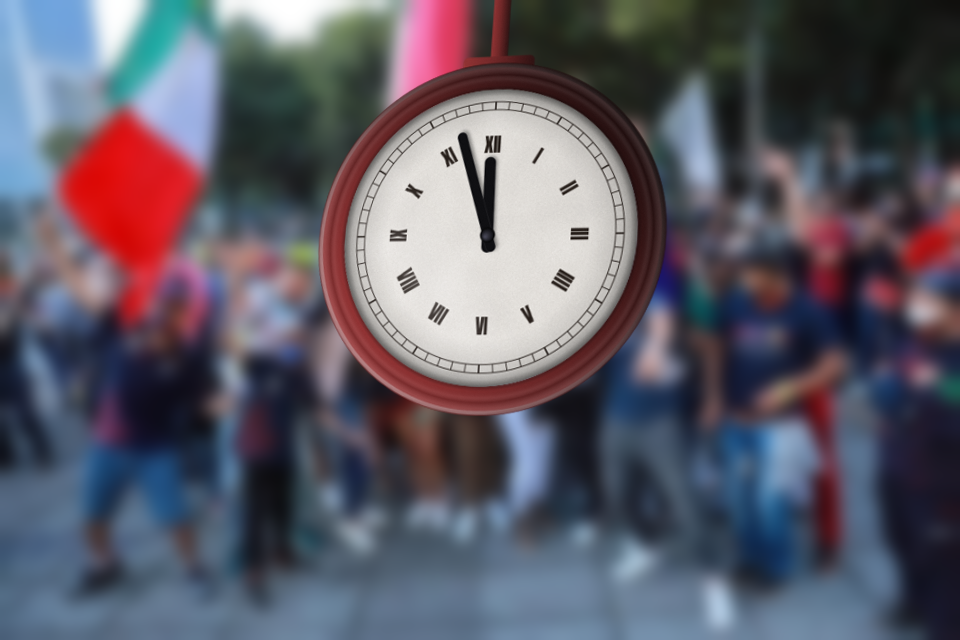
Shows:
11h57
